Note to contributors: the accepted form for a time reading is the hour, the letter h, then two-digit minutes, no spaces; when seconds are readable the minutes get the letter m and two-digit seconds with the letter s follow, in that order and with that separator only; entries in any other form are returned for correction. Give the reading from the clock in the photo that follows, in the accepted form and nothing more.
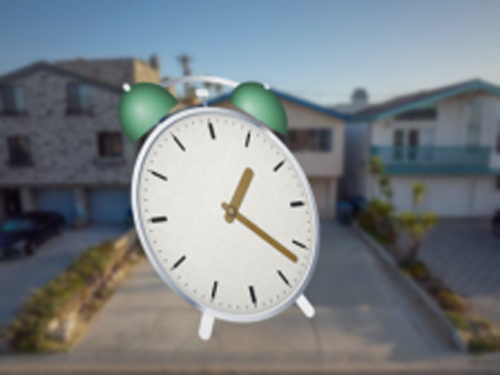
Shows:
1h22
